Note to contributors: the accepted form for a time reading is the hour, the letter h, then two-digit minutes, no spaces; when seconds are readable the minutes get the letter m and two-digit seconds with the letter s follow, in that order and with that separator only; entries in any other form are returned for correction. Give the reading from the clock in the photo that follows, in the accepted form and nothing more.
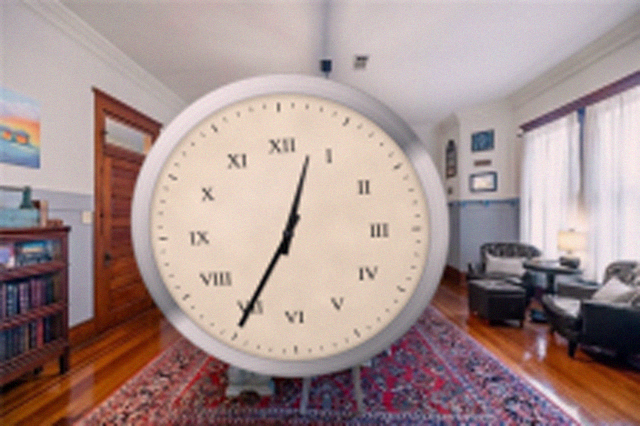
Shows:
12h35
